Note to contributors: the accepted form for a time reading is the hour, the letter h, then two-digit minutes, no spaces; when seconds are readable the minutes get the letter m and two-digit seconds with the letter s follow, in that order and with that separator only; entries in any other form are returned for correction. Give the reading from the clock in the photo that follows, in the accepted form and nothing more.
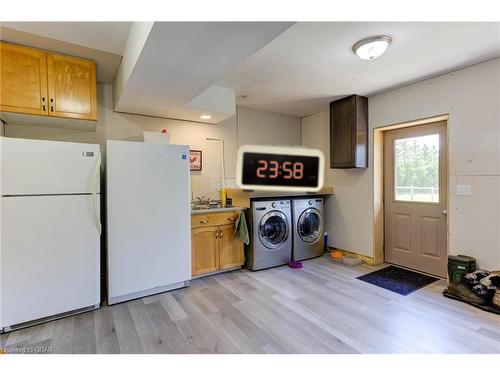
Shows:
23h58
